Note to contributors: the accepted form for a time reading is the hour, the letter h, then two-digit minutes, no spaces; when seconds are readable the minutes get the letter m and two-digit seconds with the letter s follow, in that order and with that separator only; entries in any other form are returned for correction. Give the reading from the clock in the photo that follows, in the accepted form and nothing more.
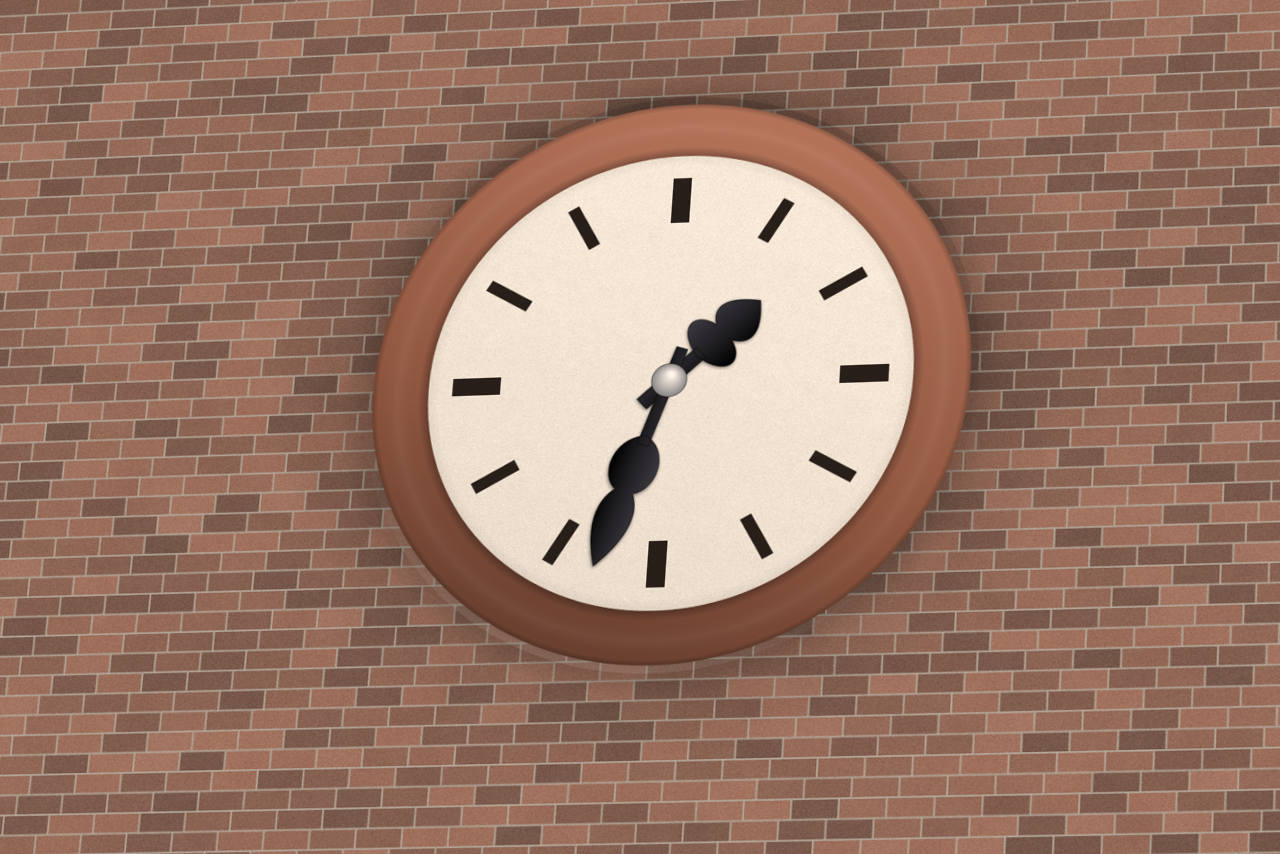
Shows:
1h33
